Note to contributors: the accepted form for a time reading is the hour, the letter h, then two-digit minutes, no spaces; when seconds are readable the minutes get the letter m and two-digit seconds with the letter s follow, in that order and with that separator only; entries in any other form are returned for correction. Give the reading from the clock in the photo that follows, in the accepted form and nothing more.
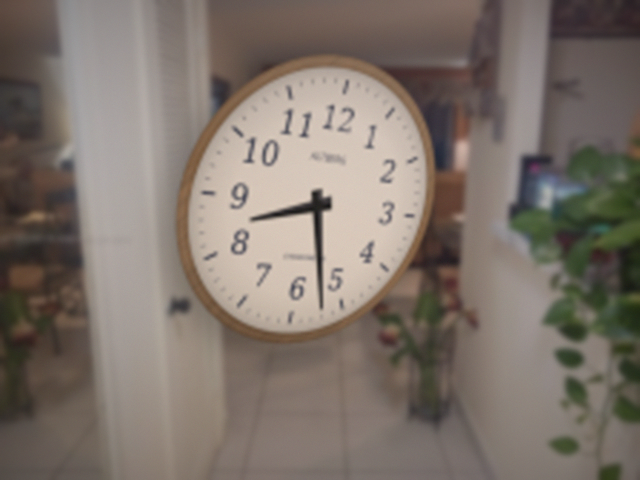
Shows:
8h27
